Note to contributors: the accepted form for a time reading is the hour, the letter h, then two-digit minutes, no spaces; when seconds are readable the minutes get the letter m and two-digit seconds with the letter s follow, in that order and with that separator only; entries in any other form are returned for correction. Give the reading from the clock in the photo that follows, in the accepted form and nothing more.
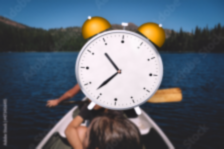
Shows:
10h37
